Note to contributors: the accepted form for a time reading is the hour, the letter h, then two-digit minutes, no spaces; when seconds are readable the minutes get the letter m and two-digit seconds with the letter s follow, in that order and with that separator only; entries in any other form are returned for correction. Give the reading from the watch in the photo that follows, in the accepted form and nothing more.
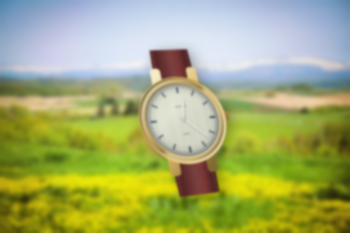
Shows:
12h22
